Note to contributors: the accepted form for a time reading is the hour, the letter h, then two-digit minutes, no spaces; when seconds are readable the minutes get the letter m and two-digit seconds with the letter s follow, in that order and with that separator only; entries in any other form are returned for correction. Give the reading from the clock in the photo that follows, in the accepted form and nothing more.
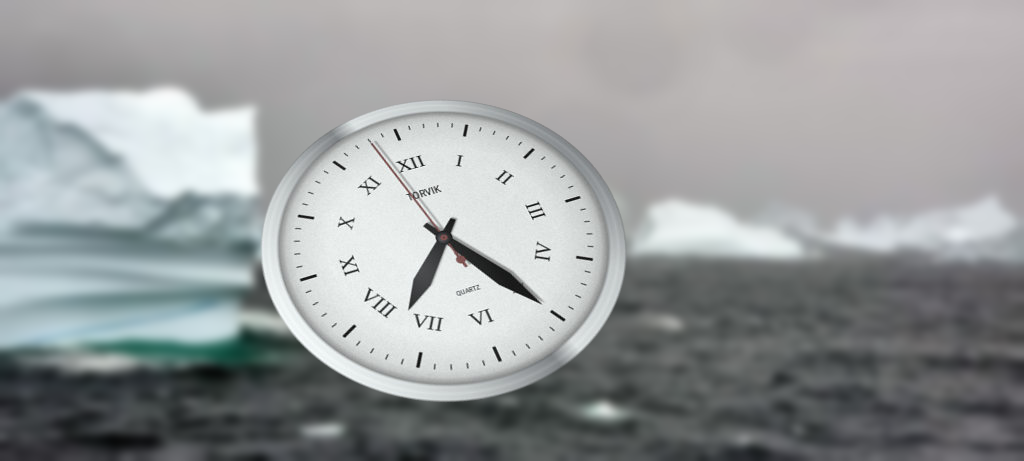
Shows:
7h24m58s
